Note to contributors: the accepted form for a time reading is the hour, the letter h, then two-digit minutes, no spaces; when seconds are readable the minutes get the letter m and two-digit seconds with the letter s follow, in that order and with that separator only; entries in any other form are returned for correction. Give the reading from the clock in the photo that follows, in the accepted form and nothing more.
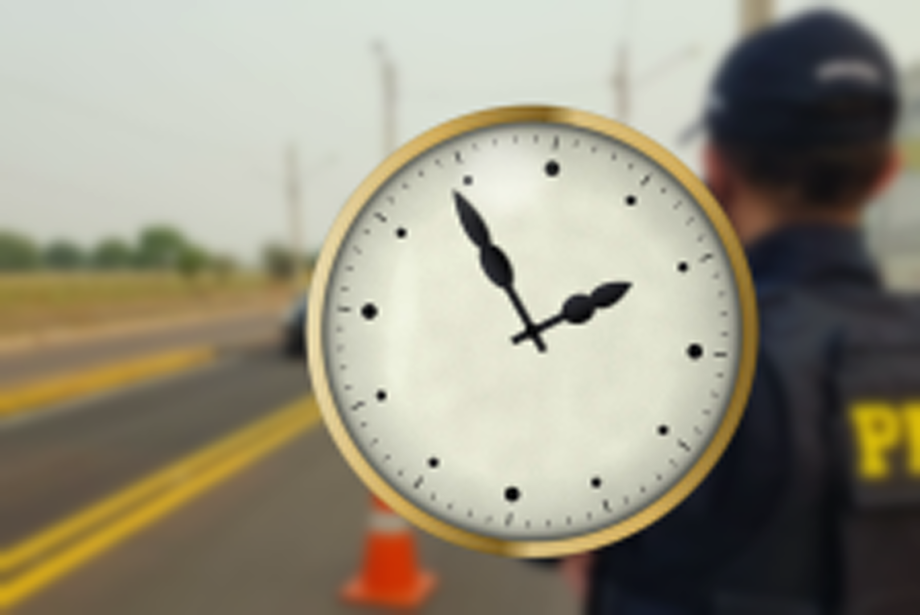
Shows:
1h54
